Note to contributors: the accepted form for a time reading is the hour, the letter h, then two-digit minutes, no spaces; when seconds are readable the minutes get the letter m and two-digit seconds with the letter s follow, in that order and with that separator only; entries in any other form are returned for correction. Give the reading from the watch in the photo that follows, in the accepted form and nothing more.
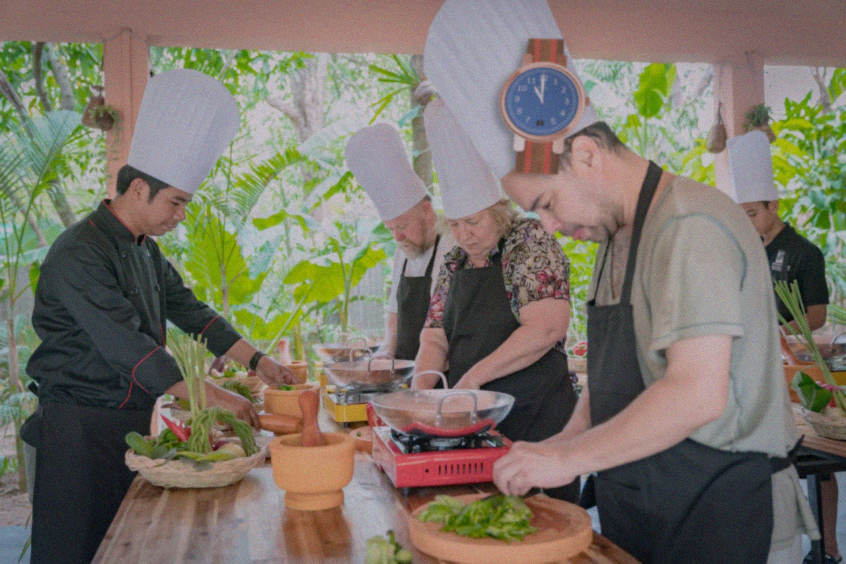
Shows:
11h00
